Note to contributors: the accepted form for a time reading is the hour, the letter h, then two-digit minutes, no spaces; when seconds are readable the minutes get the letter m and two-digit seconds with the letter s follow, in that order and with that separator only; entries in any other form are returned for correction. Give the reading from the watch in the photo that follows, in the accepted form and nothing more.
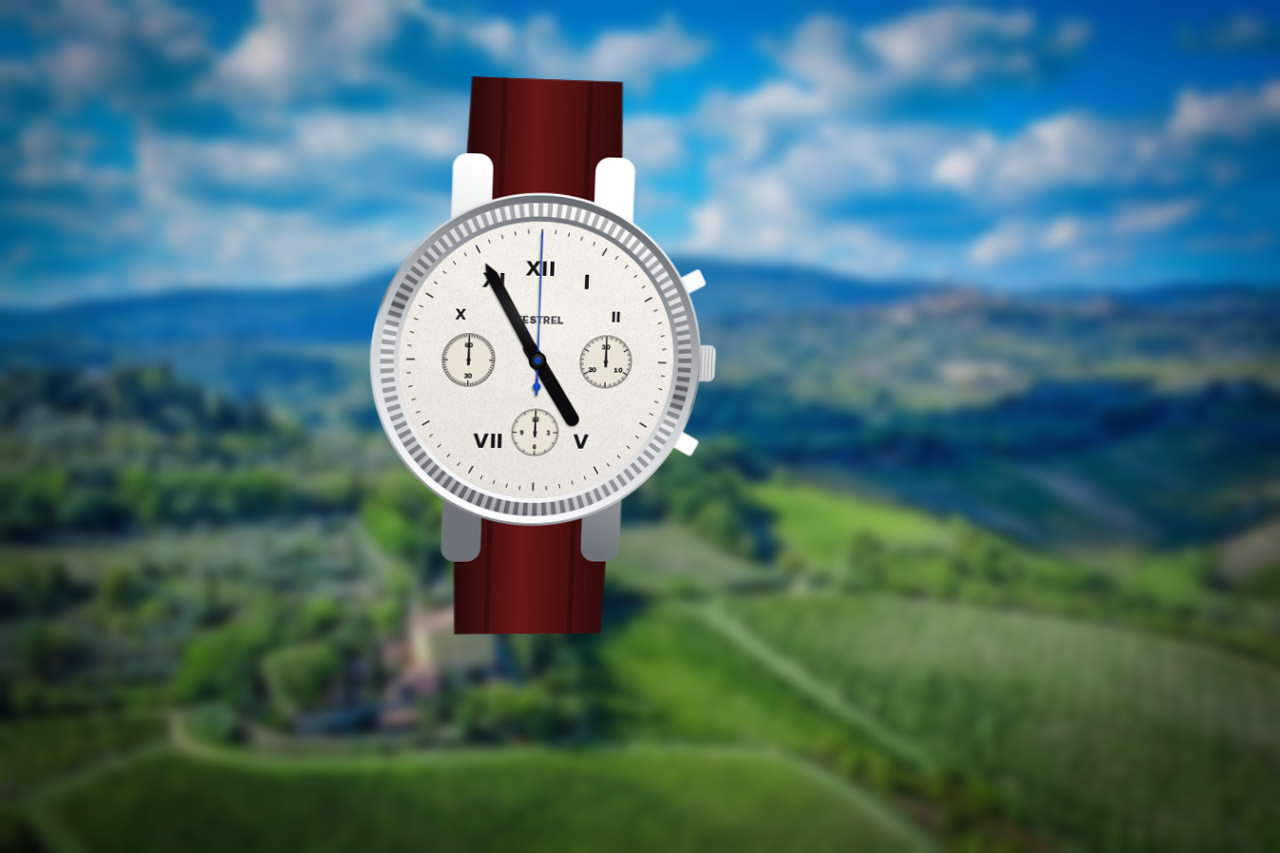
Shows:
4h55
